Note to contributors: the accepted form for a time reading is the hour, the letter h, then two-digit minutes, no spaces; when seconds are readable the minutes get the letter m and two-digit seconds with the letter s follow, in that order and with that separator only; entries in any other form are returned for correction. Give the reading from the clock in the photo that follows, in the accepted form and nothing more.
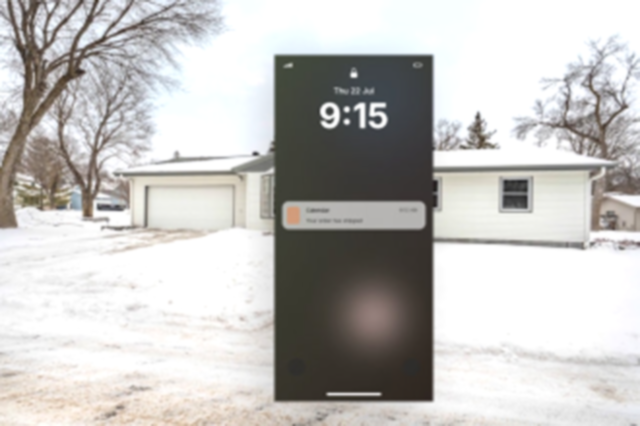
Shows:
9h15
